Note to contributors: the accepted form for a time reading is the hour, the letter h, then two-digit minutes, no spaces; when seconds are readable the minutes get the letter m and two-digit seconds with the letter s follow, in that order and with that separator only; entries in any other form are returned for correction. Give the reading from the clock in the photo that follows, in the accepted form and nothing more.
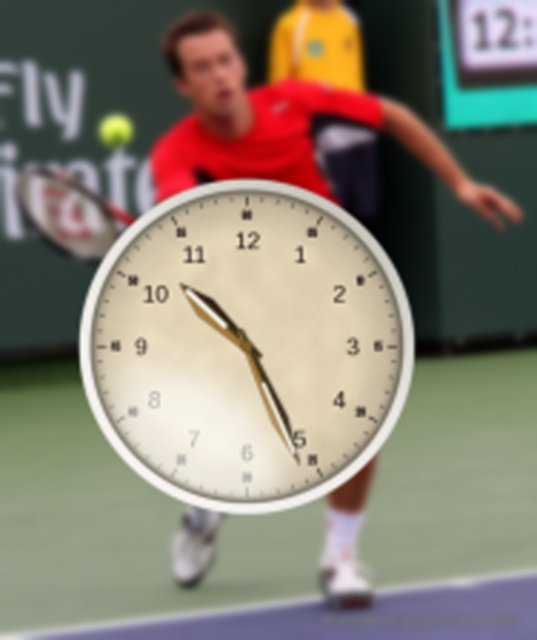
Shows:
10h26
